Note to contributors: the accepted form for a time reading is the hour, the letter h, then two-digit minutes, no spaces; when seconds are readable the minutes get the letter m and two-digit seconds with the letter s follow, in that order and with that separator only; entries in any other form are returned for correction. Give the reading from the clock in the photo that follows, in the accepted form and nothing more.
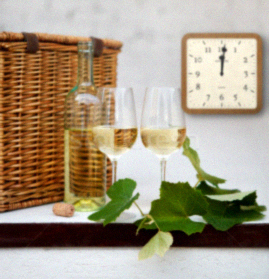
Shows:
12h01
